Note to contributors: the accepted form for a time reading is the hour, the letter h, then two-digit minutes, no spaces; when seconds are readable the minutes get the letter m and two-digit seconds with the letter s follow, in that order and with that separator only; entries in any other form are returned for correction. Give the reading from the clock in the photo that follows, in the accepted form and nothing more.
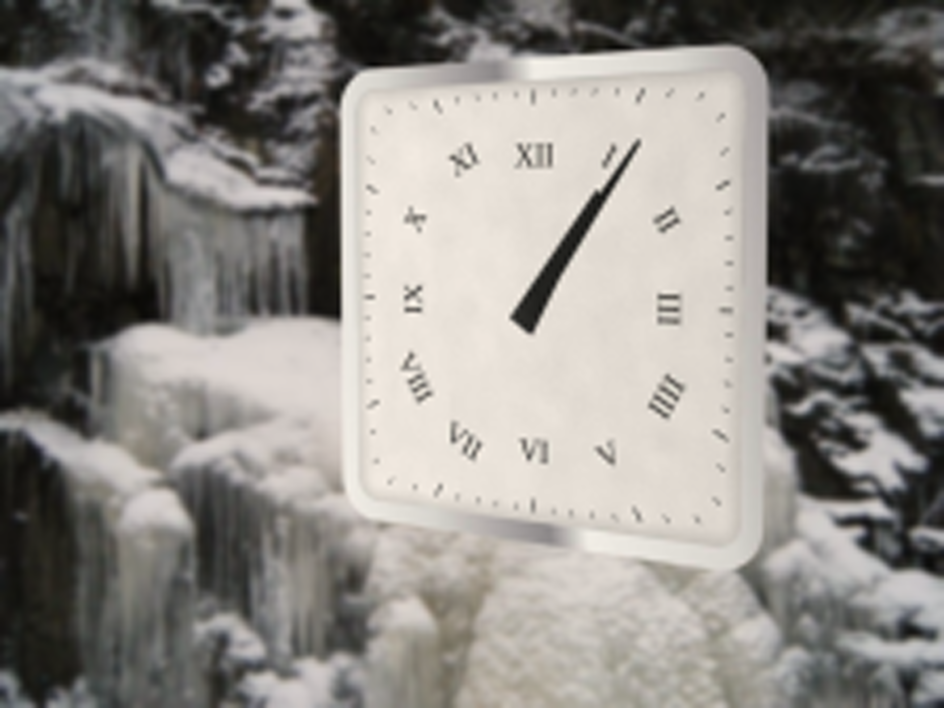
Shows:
1h06
